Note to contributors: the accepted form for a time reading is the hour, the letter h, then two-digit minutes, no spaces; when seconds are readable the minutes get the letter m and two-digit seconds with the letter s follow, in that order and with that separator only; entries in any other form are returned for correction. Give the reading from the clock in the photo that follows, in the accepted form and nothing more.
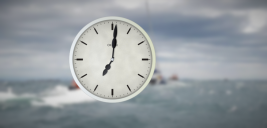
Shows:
7h01
